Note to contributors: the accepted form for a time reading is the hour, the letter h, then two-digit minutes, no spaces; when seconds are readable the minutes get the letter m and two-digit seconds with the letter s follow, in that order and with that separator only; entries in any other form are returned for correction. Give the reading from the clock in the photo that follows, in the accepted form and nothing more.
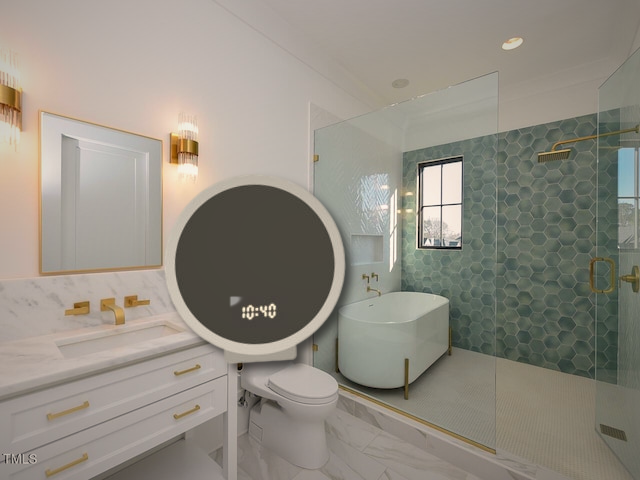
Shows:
10h40
